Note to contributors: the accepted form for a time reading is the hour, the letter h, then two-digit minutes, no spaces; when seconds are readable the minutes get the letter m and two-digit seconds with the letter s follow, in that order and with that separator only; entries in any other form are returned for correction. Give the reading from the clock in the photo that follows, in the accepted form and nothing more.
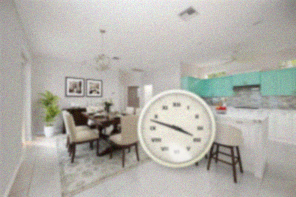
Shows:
3h48
